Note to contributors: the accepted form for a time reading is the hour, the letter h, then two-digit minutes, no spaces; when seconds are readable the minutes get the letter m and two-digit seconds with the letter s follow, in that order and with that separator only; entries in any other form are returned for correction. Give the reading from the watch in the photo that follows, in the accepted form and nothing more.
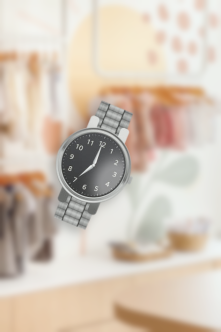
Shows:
7h00
